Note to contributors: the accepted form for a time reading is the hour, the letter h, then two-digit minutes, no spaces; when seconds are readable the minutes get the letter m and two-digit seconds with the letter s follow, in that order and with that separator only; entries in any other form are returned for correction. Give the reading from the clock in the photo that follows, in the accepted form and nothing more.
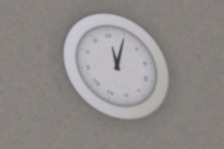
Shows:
12h05
